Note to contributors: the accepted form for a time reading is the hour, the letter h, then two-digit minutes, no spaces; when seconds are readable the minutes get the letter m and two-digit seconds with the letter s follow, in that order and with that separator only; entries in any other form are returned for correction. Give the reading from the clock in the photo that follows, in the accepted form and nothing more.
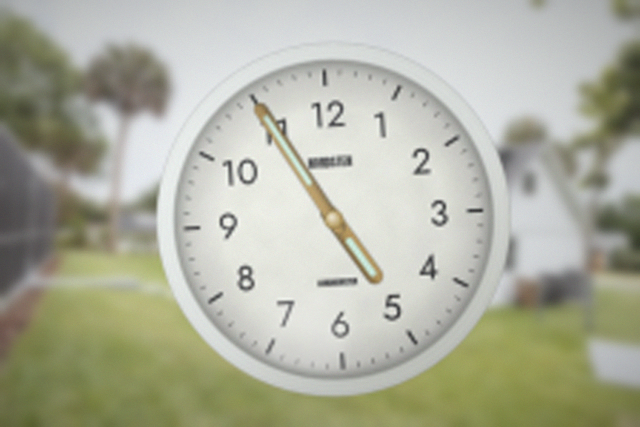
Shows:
4h55
